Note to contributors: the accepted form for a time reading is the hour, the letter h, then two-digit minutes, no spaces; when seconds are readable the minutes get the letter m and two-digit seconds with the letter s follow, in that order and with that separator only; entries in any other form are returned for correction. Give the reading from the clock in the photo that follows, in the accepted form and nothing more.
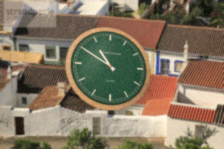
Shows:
10h50
